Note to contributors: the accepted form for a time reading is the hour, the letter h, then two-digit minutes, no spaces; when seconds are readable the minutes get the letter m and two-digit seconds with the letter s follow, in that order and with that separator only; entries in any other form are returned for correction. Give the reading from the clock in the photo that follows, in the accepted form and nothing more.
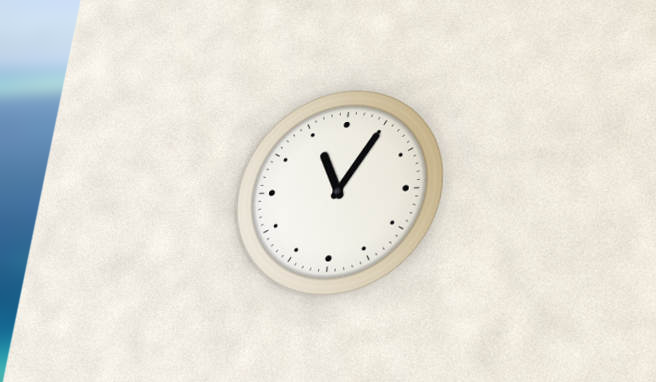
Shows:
11h05
